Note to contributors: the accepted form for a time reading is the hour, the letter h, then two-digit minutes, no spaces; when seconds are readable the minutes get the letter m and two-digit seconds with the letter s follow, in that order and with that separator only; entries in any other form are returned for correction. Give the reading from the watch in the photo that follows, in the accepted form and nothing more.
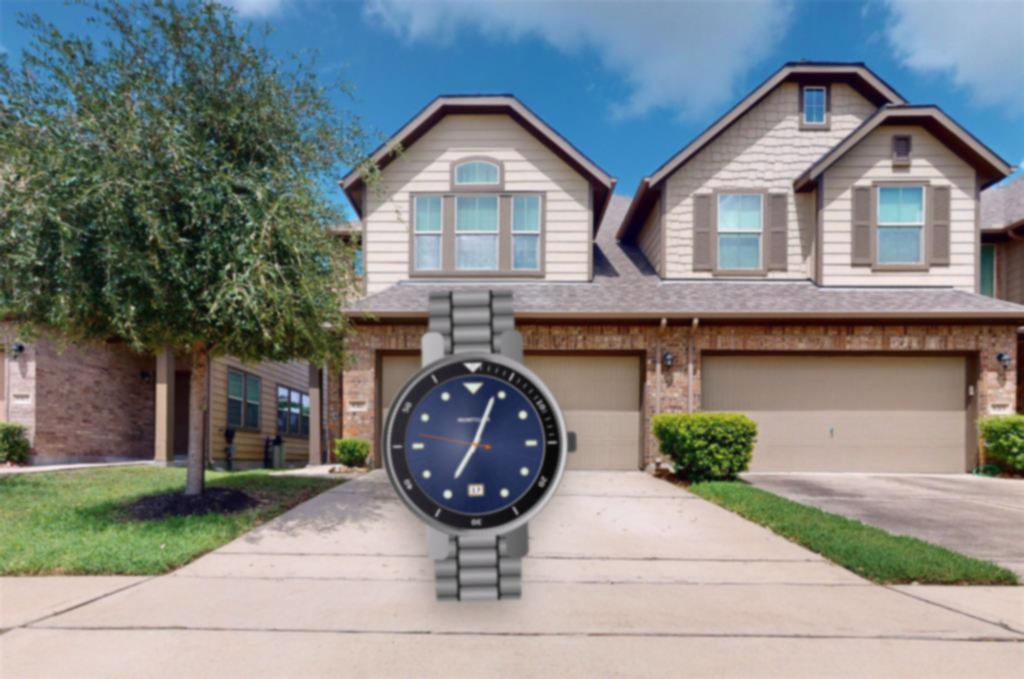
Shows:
7h03m47s
